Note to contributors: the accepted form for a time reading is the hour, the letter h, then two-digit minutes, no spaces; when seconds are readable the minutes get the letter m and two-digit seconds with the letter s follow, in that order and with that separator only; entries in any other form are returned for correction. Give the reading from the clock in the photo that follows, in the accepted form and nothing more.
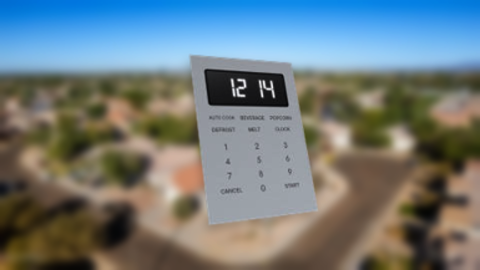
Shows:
12h14
